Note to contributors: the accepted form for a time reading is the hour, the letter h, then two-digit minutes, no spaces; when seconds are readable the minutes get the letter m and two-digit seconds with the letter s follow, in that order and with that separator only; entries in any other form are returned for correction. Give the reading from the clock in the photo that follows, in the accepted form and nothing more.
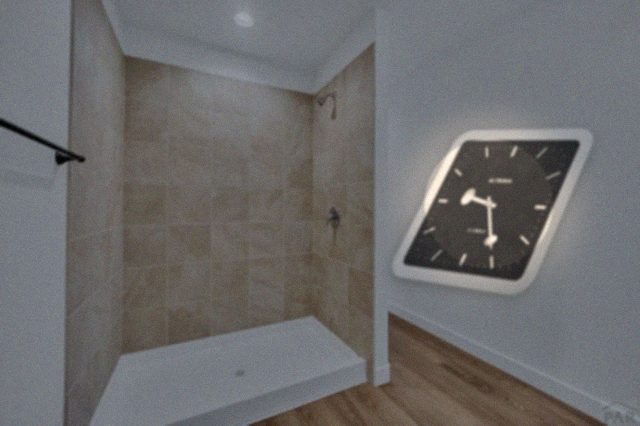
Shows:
9h25
